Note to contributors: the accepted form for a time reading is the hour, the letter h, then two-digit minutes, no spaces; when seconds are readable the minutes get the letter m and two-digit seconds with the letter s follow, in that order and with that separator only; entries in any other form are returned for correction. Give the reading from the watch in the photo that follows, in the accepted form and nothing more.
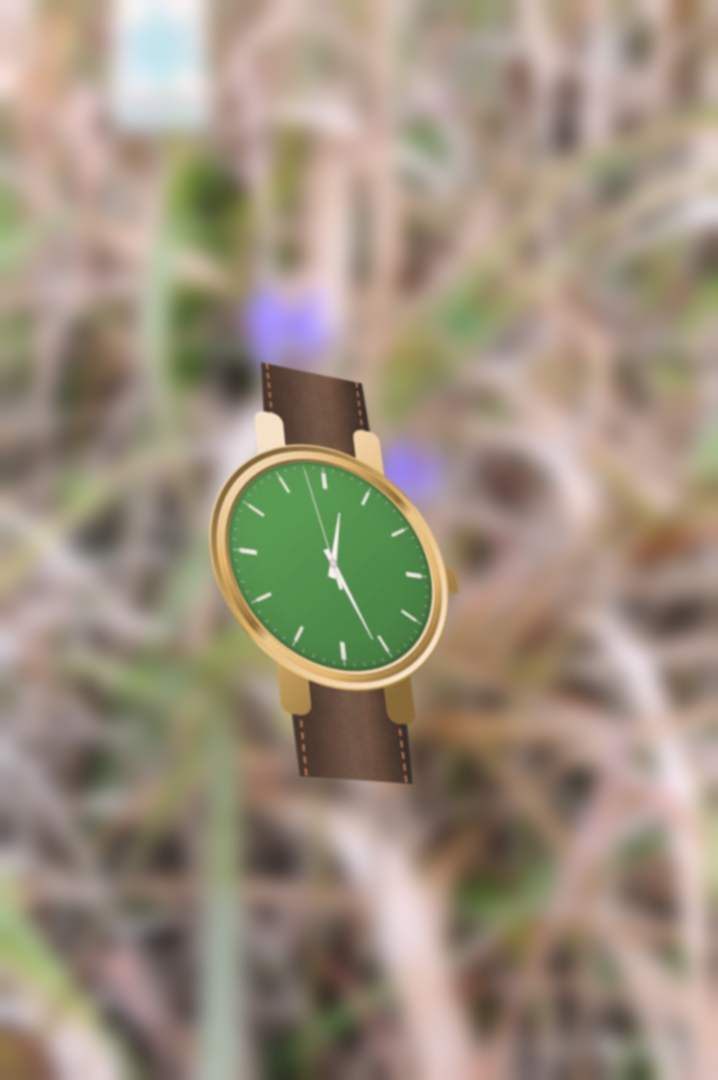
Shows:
12h25m58s
